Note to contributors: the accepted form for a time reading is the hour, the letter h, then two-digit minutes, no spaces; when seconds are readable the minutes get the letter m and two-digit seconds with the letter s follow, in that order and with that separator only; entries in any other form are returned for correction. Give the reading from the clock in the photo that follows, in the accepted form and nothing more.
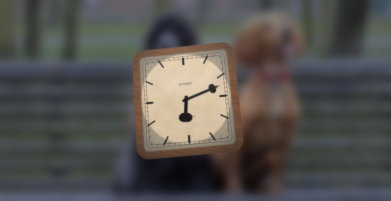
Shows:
6h12
